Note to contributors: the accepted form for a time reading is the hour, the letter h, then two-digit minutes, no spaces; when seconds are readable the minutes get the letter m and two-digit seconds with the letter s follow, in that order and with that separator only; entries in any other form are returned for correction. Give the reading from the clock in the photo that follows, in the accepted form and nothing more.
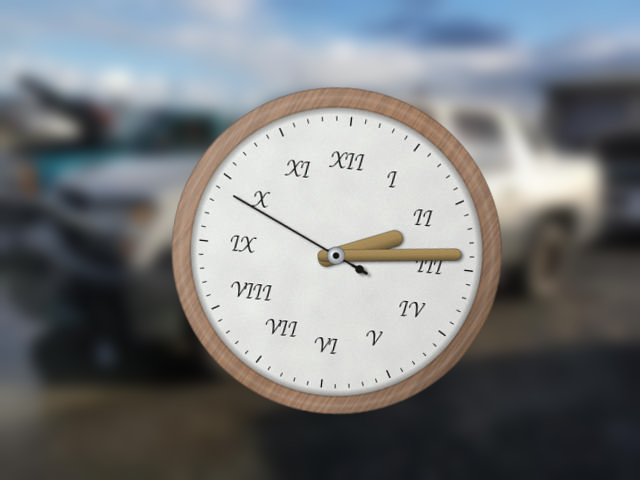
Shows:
2h13m49s
